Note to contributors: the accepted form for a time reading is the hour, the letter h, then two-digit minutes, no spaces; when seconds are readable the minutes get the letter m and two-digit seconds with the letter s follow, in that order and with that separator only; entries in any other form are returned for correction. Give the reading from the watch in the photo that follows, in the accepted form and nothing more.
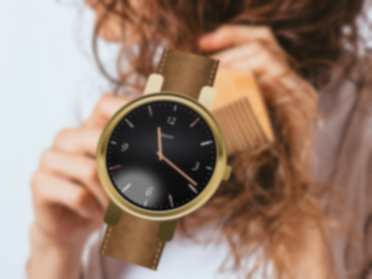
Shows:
11h19
